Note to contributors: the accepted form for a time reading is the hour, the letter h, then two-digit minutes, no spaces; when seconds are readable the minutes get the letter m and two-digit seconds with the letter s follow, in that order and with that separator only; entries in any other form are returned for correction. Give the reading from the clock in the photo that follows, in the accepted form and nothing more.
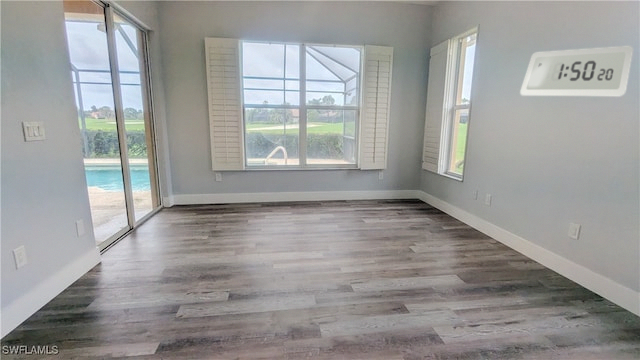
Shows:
1h50m20s
